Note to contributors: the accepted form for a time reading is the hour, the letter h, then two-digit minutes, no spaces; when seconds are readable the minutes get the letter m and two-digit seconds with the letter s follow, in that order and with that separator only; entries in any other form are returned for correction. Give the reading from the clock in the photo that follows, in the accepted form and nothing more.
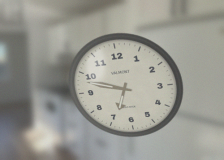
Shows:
6h48
